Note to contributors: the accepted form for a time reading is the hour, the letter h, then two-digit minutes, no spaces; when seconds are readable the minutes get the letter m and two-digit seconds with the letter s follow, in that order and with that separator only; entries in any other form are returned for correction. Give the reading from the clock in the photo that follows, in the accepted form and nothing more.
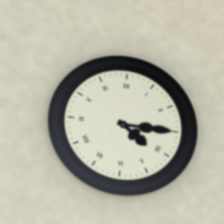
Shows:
4h15
